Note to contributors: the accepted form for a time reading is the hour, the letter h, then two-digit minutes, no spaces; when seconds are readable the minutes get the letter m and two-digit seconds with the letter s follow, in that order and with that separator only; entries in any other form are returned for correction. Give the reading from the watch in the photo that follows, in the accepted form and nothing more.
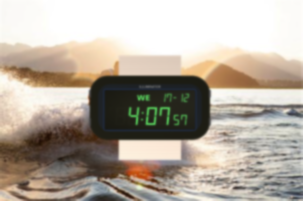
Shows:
4h07
